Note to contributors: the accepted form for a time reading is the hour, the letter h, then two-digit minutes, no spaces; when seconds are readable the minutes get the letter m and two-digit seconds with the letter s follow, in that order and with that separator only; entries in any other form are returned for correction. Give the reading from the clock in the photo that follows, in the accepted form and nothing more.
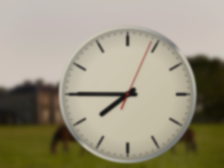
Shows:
7h45m04s
